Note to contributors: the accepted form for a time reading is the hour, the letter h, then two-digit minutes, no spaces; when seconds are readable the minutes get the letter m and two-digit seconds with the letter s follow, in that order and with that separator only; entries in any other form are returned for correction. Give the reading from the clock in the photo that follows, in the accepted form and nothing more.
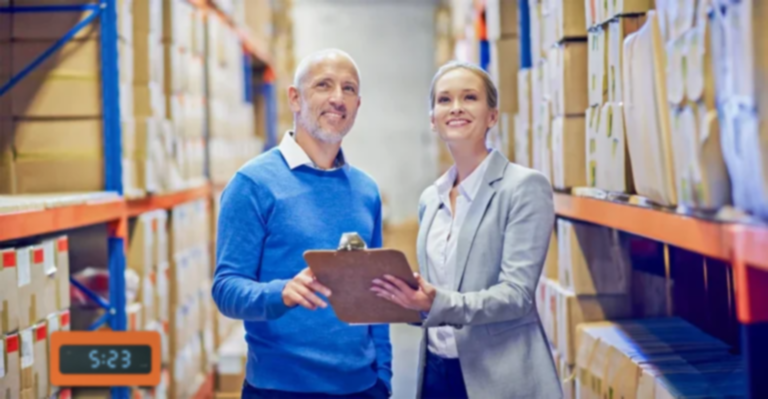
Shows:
5h23
